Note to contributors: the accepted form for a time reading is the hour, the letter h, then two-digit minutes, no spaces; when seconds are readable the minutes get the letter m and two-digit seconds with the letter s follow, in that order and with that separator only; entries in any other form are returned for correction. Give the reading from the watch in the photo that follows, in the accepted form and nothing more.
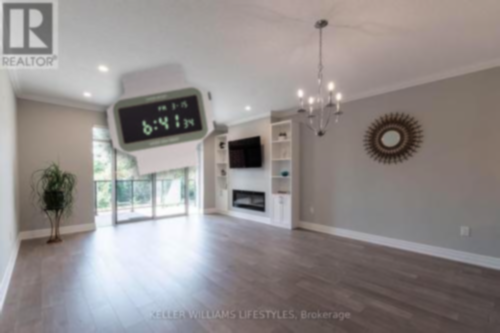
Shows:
6h41
